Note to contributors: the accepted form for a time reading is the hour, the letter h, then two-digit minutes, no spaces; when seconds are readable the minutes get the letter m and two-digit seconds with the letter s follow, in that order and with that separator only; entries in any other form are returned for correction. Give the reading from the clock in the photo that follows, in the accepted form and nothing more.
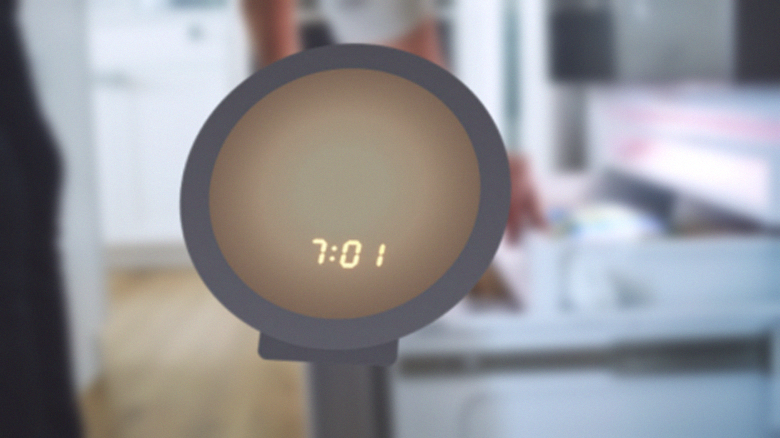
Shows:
7h01
